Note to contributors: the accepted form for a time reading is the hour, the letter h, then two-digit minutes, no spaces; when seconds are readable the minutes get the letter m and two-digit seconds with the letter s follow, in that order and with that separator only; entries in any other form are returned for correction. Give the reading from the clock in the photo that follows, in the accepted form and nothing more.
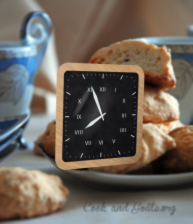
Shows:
7h56
